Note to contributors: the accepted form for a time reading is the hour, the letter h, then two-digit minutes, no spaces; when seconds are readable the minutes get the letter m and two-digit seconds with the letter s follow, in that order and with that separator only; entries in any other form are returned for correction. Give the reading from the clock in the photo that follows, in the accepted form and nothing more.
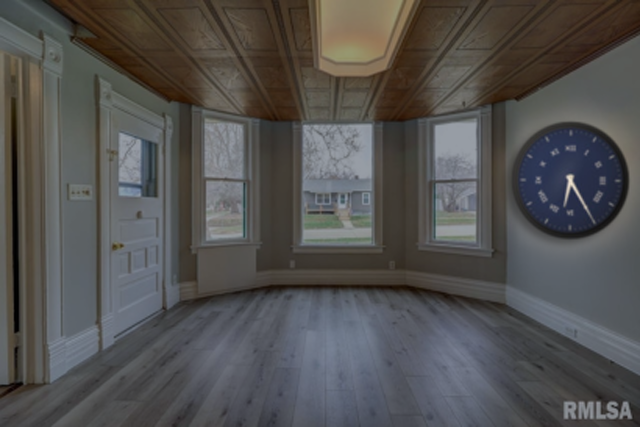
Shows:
6h25
